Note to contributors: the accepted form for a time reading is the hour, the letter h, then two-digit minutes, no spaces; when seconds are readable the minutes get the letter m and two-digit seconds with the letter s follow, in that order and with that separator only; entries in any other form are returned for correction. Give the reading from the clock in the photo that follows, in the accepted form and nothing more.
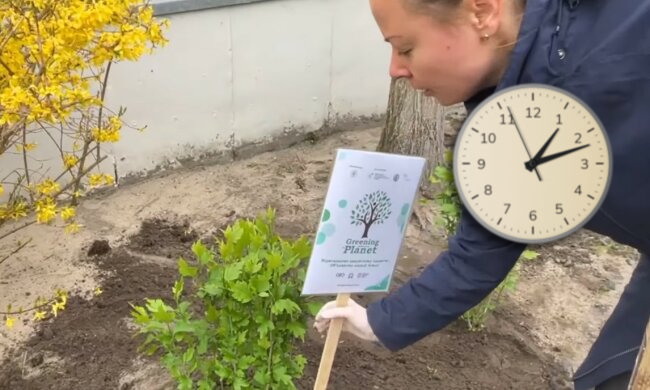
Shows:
1h11m56s
